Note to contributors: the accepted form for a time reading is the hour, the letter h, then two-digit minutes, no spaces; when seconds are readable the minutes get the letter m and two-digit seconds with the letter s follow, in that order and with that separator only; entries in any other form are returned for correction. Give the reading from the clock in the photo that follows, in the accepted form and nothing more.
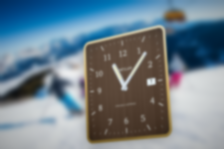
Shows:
11h07
